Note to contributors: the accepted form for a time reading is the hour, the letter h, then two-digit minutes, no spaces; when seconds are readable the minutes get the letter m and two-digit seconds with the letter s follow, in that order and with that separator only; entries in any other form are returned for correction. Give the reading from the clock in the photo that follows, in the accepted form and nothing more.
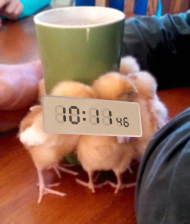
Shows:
10h11m46s
